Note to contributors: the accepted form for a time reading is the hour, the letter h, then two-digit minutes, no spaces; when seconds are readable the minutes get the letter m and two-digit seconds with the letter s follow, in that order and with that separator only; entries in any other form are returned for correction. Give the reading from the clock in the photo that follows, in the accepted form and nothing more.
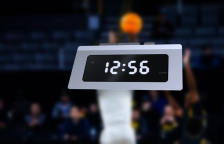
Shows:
12h56
